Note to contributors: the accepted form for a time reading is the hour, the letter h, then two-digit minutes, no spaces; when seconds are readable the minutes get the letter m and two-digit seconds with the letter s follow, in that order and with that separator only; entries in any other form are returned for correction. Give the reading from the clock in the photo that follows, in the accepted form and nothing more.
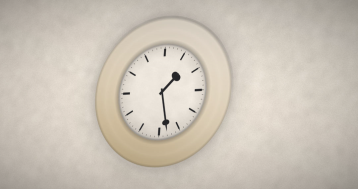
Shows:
1h28
